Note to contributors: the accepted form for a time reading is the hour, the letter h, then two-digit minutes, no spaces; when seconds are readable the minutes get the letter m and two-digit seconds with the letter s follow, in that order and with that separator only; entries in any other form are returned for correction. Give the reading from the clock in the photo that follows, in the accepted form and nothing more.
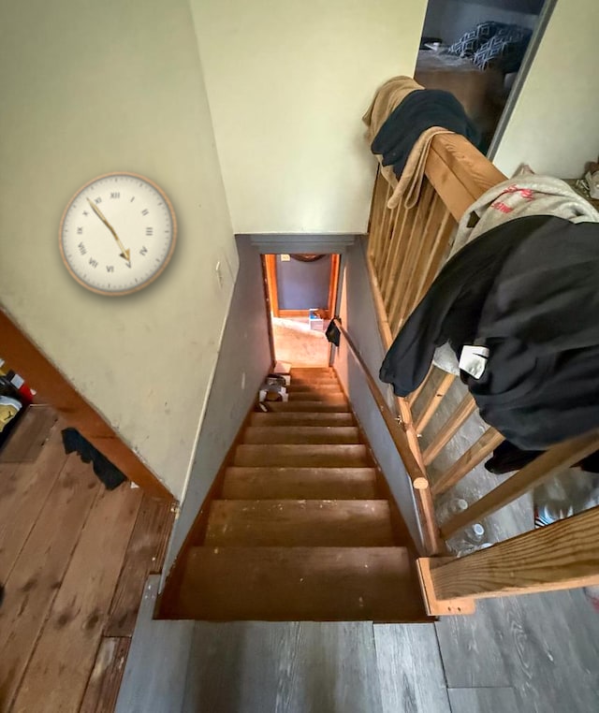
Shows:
4h53
